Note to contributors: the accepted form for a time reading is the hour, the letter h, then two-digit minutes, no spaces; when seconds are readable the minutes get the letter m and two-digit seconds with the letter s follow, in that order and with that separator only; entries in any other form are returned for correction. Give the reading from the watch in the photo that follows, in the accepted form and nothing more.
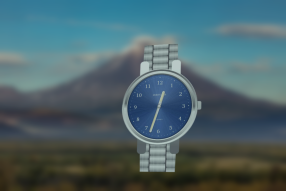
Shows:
12h33
